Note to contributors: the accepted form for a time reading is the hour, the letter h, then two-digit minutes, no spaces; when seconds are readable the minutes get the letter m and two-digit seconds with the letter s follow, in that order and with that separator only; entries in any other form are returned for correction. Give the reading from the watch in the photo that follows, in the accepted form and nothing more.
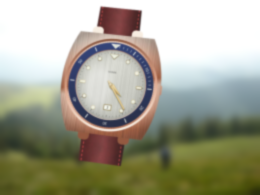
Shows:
4h24
